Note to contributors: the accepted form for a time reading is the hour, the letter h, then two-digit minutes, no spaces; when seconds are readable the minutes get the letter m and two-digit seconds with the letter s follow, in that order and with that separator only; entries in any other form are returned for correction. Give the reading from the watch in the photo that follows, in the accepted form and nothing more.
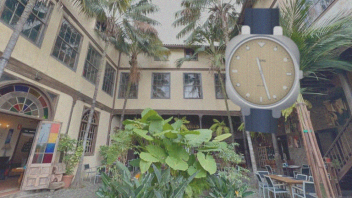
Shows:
11h27
